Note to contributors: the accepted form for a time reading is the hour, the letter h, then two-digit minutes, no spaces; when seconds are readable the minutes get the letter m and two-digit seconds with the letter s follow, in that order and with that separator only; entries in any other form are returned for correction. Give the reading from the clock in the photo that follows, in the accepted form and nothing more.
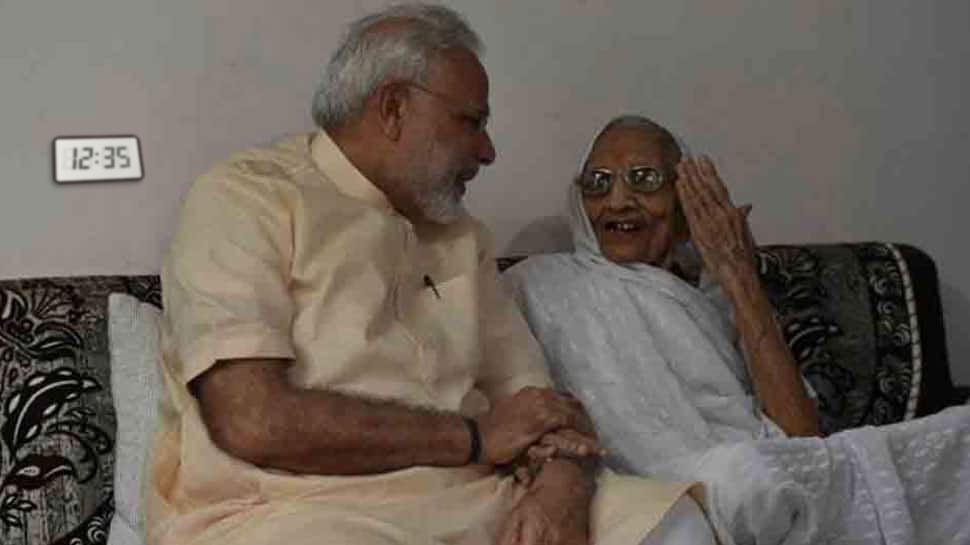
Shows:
12h35
